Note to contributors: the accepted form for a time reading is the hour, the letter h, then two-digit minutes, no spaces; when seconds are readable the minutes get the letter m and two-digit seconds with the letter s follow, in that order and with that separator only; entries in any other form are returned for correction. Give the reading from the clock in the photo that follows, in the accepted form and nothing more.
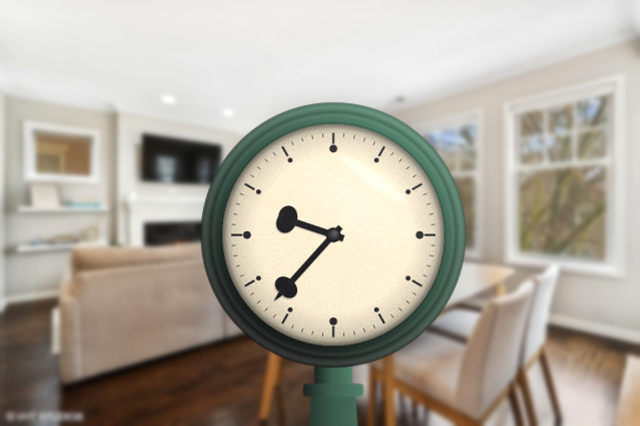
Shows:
9h37
